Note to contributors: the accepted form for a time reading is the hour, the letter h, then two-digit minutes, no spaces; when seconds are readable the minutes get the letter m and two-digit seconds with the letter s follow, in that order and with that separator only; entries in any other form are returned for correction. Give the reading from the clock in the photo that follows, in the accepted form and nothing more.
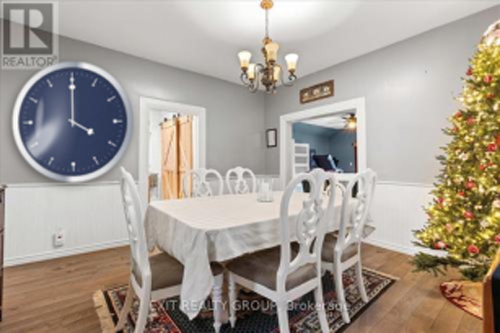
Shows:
4h00
